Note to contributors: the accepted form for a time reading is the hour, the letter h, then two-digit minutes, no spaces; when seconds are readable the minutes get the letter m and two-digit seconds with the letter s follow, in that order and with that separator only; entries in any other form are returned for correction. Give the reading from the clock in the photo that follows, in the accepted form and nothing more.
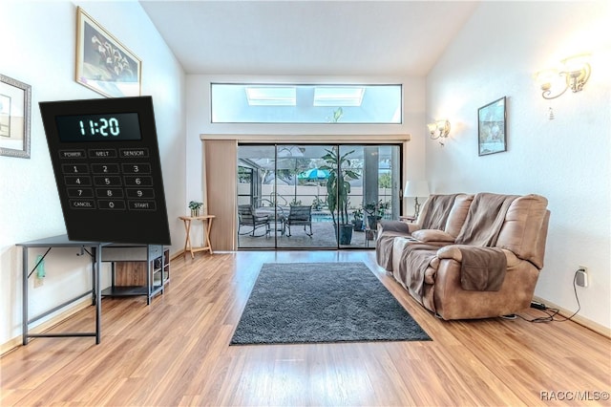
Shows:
11h20
